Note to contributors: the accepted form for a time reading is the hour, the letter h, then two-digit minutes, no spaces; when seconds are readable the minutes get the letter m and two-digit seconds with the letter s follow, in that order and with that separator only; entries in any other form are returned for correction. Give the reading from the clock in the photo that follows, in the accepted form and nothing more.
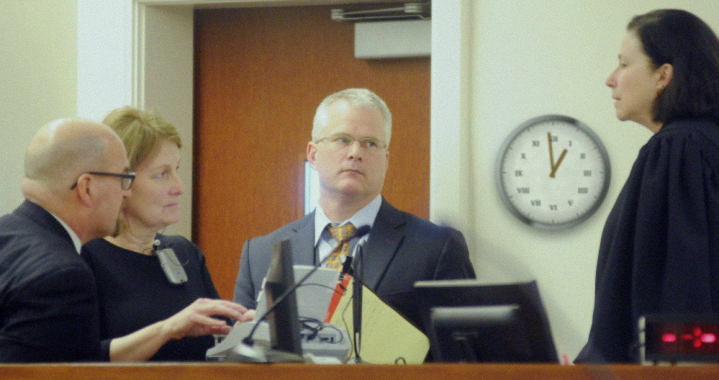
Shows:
12h59
